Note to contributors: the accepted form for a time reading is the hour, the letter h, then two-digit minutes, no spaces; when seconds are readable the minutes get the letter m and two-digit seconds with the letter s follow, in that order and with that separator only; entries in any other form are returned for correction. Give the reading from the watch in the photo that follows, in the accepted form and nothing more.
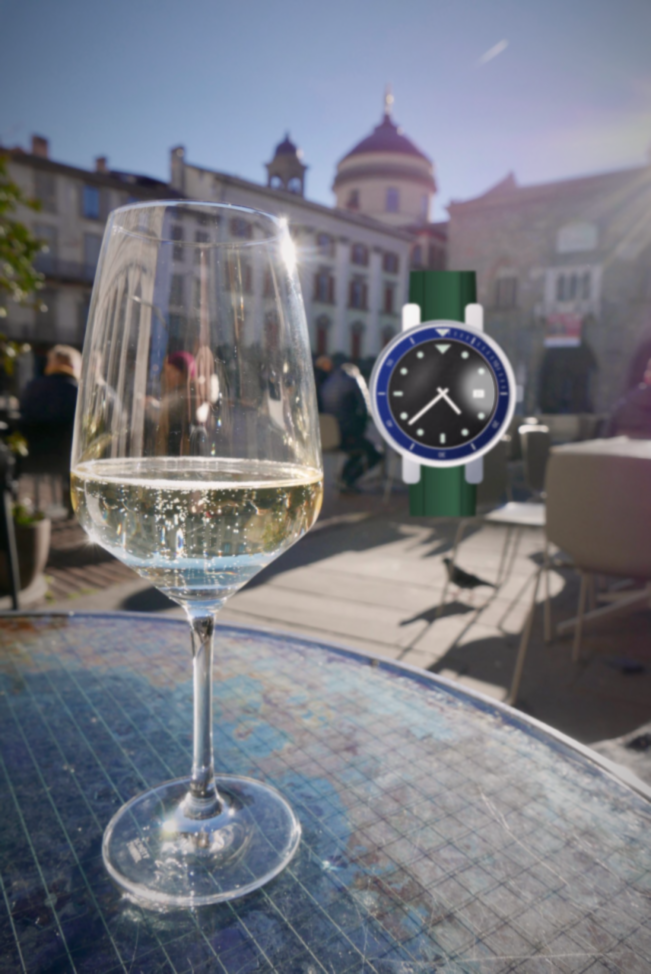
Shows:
4h38
